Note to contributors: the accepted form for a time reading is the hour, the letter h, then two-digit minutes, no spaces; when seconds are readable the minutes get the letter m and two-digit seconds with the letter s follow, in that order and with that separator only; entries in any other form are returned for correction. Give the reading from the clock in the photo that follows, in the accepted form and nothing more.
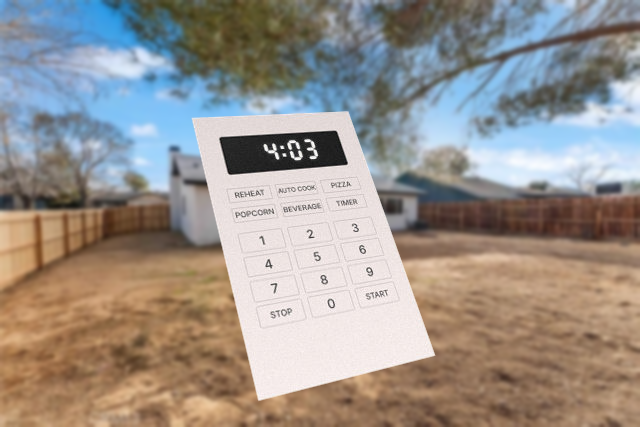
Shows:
4h03
